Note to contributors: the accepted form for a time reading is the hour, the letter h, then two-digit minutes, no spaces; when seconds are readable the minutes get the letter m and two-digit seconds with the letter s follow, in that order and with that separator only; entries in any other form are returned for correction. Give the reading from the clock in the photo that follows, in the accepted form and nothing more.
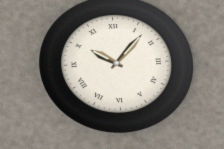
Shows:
10h07
